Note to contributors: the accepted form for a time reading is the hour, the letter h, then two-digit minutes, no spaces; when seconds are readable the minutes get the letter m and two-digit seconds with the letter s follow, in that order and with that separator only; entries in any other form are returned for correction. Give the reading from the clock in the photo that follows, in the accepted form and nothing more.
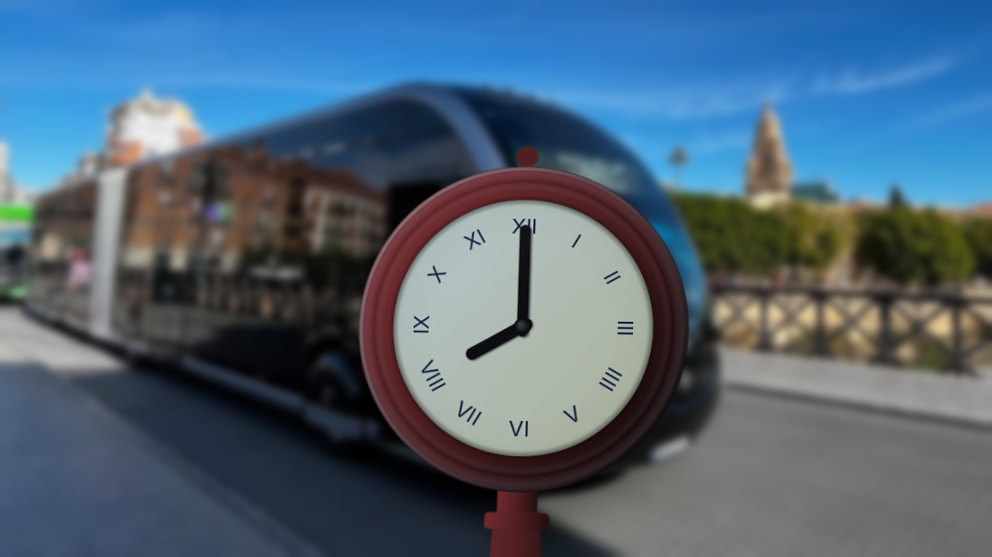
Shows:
8h00
